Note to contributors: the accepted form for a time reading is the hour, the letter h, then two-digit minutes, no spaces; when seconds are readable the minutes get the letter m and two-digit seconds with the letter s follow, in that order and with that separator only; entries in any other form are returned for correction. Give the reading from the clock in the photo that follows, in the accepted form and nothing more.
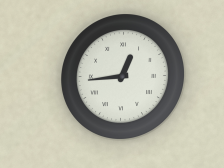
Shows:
12h44
